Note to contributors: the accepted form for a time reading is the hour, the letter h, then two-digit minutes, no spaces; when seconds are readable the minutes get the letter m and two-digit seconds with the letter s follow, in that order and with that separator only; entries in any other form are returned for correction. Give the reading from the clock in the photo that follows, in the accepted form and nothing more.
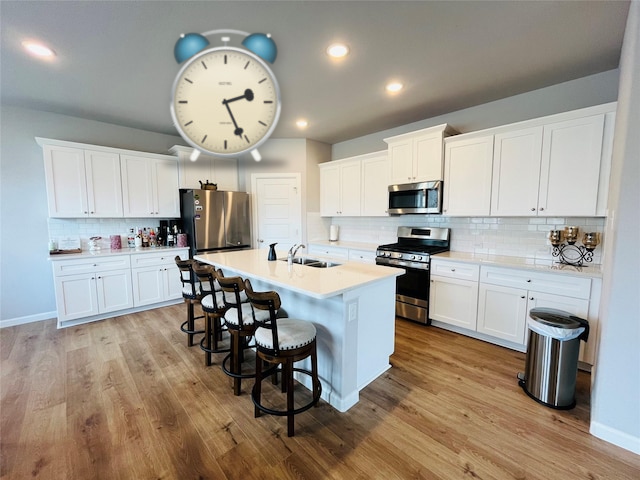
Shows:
2h26
